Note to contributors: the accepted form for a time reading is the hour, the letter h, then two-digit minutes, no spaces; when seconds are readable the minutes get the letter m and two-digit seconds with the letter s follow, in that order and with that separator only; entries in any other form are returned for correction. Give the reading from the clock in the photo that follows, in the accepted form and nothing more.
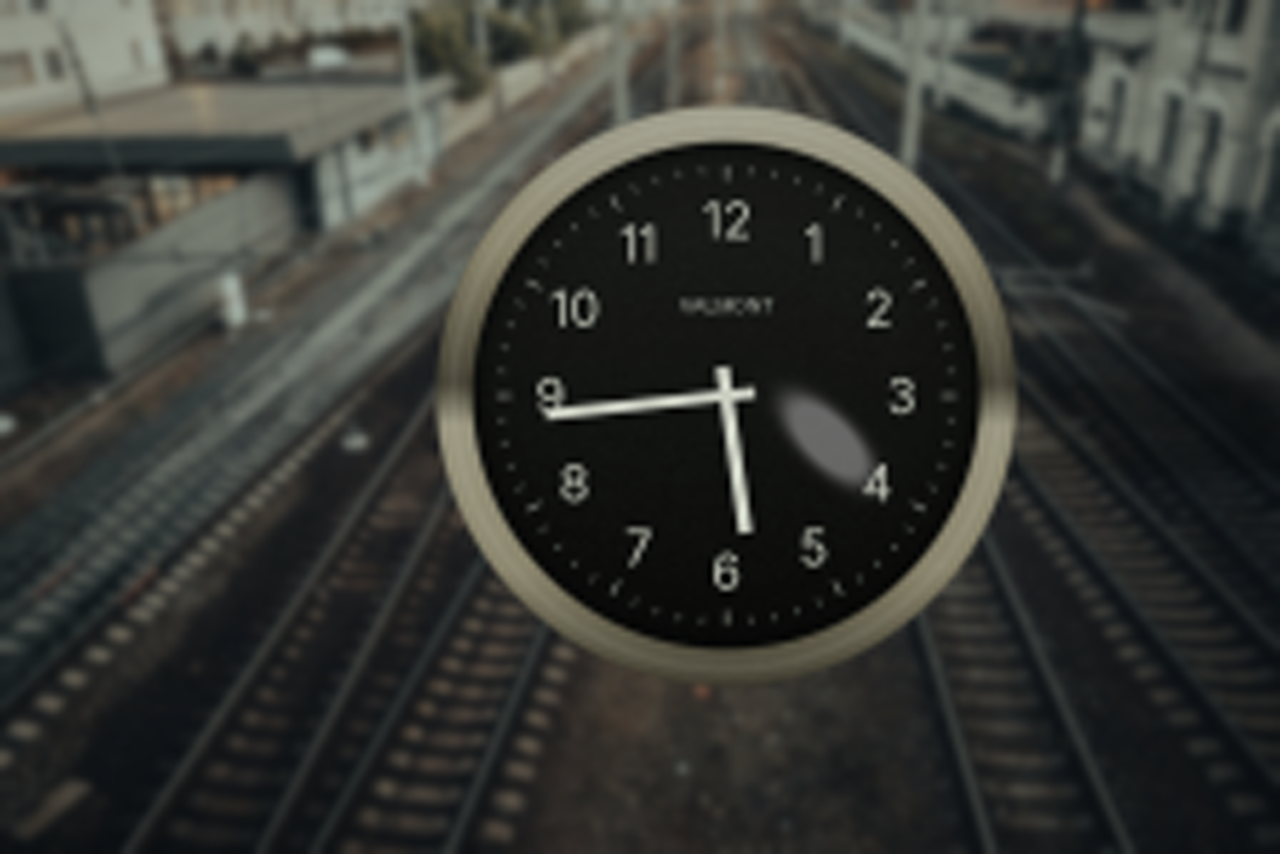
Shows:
5h44
